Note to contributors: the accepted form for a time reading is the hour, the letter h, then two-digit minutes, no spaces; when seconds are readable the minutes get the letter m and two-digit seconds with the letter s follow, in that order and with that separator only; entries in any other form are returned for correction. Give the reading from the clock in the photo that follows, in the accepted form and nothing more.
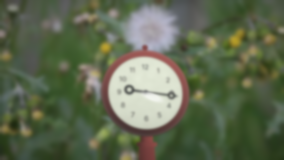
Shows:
9h16
